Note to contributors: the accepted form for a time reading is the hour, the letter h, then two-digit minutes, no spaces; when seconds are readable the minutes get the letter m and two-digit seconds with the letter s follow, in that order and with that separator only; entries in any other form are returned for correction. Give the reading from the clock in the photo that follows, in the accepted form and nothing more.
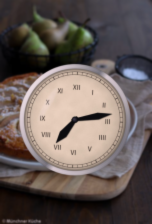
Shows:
7h13
